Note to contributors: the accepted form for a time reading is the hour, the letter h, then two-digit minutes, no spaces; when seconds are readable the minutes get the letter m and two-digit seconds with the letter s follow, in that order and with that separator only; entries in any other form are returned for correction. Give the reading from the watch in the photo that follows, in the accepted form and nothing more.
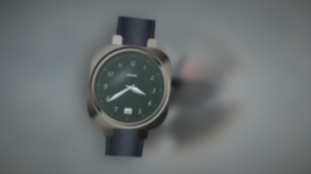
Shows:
3h39
